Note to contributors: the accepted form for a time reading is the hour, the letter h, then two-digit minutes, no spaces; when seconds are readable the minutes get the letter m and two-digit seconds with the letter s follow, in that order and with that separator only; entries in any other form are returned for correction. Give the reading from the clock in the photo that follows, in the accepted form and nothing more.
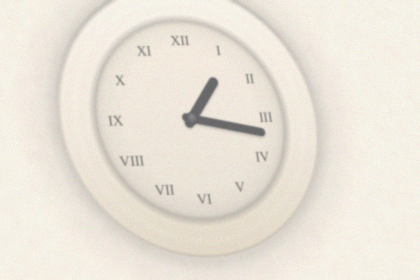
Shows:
1h17
